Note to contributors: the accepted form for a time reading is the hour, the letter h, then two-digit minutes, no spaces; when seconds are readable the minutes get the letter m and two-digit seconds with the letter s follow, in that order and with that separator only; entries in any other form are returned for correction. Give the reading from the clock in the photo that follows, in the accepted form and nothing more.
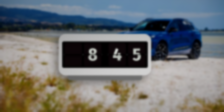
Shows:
8h45
